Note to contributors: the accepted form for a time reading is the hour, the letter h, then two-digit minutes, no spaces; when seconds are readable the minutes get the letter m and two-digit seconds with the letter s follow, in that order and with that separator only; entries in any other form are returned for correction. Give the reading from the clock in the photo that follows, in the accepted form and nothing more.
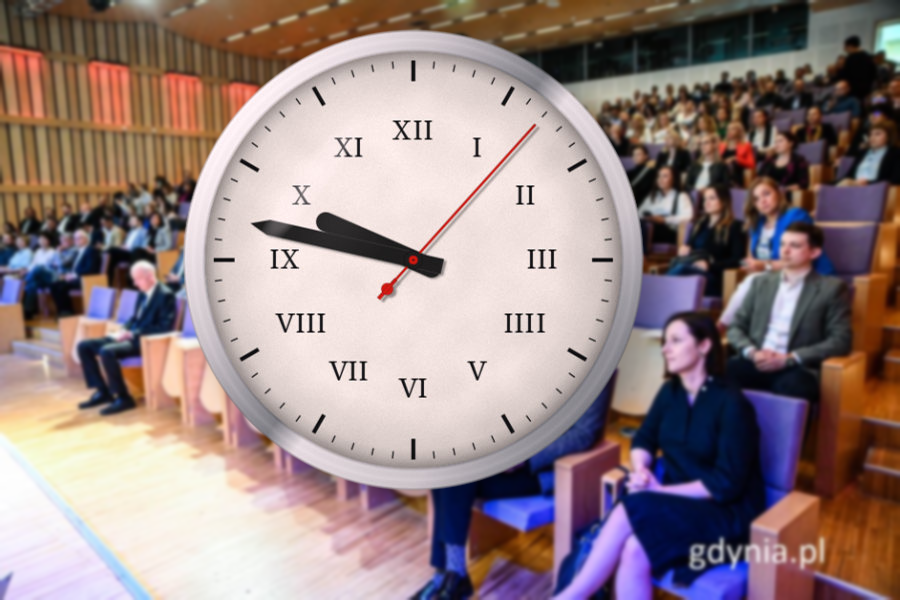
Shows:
9h47m07s
